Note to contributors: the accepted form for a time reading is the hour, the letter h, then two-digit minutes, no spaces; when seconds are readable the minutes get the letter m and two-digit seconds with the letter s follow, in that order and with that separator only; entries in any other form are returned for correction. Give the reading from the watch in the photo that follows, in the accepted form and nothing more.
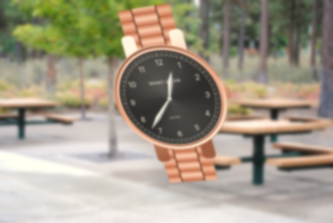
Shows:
12h37
